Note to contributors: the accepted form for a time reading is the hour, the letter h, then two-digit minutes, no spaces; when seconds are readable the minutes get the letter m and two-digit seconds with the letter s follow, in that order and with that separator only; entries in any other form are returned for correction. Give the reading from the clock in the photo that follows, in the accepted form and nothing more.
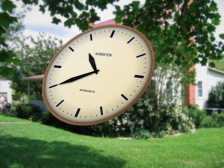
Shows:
10h40
